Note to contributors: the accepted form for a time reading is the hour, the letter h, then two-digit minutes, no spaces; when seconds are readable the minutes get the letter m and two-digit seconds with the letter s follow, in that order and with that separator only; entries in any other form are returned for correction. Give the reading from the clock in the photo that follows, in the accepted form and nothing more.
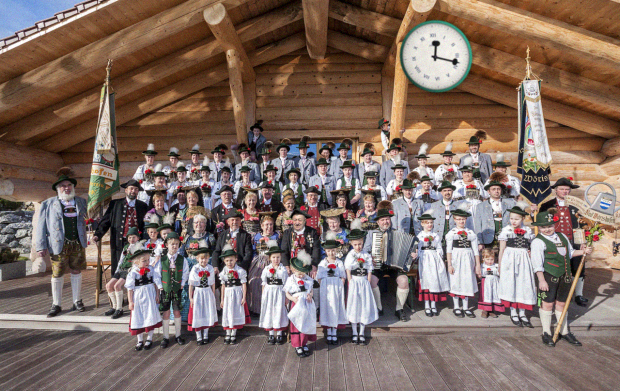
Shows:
12h18
